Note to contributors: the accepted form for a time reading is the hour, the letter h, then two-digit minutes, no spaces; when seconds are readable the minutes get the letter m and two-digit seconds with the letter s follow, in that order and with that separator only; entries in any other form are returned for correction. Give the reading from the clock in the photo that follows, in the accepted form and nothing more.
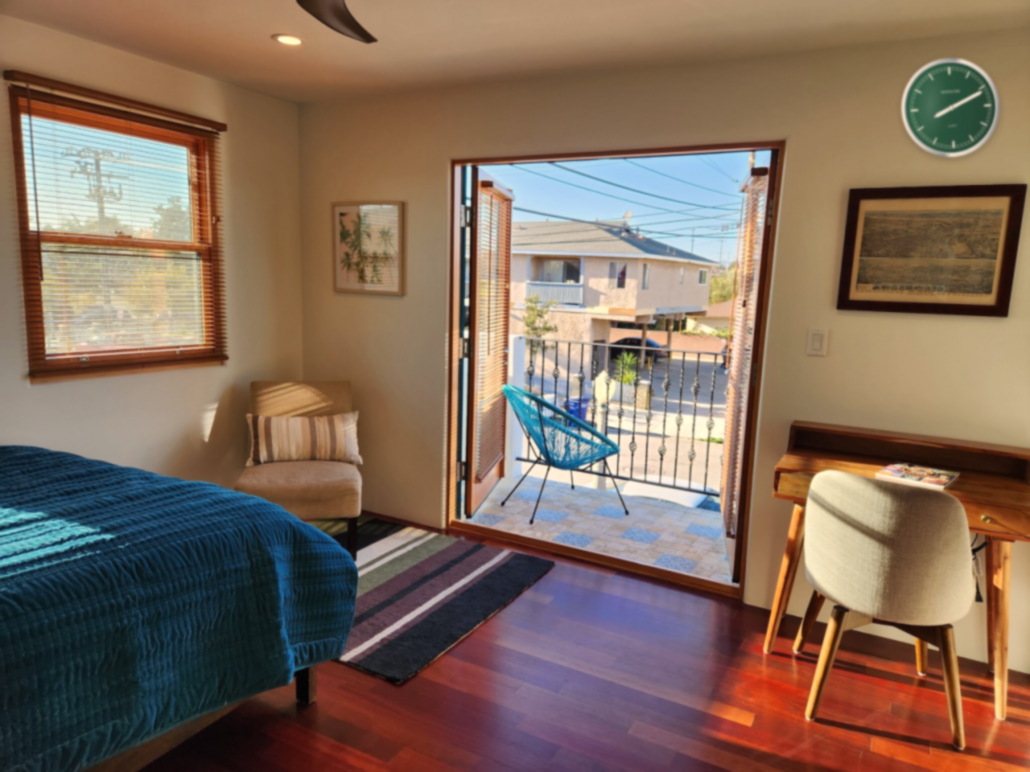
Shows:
8h11
